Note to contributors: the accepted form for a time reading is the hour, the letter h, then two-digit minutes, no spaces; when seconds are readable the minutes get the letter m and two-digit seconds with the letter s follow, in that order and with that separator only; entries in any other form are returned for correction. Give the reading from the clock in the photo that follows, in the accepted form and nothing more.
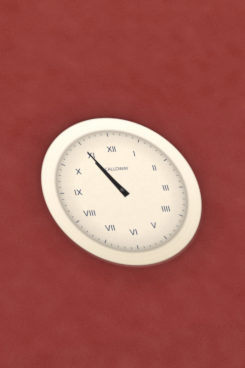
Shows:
10h55
